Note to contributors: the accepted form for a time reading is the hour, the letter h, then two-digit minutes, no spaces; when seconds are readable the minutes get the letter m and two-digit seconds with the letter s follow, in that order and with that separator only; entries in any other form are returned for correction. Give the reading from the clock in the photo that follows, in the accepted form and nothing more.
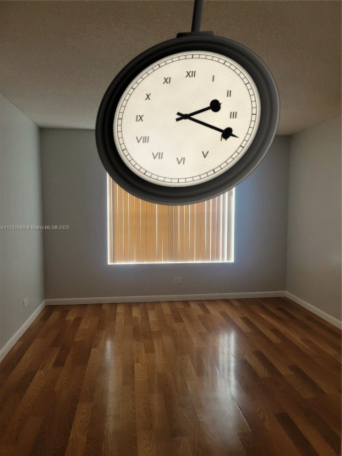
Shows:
2h19
